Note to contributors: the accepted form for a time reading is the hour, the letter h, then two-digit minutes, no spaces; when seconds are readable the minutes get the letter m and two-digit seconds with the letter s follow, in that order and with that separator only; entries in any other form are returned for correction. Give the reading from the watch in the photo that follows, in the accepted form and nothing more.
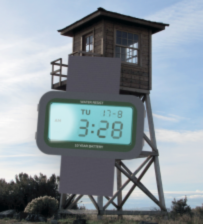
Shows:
3h28
